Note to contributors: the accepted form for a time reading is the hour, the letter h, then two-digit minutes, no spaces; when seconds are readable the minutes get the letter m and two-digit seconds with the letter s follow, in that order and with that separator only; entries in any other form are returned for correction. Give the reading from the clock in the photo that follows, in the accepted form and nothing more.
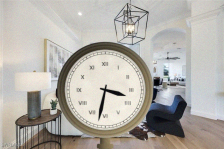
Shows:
3h32
